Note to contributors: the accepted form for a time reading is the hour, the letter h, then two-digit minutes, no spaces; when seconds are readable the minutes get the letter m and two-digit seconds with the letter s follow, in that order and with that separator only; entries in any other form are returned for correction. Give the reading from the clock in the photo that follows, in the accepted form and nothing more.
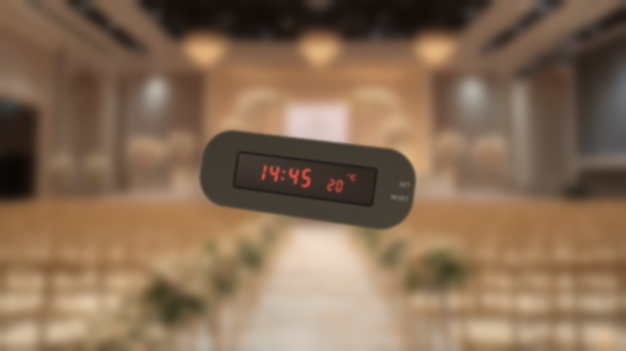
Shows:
14h45
